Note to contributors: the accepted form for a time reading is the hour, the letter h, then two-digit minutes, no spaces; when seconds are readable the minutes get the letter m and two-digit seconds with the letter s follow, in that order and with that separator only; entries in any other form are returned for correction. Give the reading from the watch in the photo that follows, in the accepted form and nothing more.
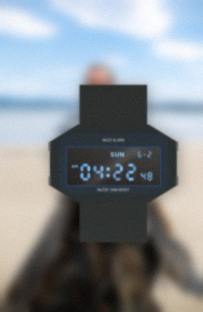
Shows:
4h22
